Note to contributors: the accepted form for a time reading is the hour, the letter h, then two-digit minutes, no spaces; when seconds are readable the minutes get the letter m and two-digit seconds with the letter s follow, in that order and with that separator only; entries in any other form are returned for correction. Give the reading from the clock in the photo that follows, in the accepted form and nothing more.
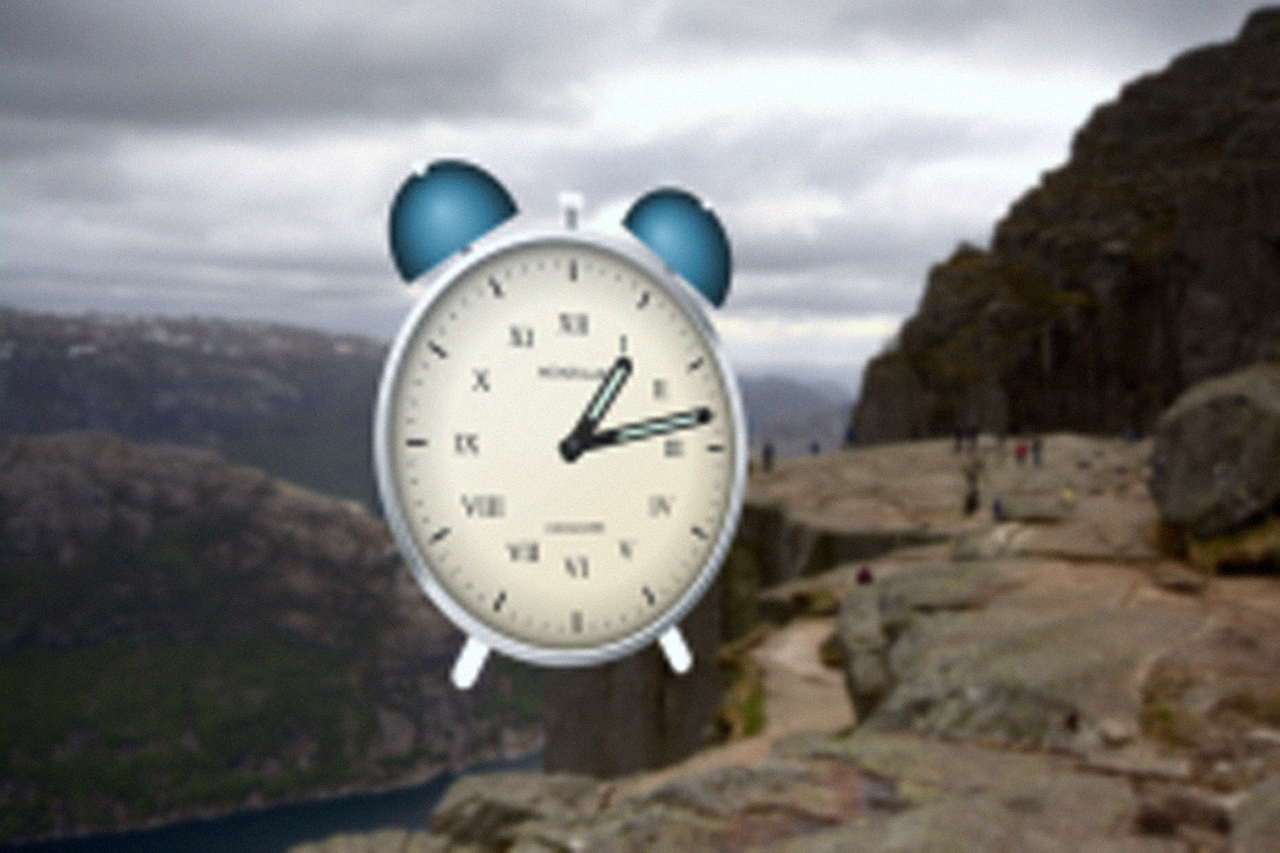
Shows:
1h13
